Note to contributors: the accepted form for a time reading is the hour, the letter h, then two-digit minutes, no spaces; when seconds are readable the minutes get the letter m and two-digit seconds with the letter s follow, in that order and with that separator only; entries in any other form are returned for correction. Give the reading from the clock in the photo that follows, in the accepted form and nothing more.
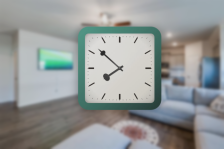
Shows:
7h52
